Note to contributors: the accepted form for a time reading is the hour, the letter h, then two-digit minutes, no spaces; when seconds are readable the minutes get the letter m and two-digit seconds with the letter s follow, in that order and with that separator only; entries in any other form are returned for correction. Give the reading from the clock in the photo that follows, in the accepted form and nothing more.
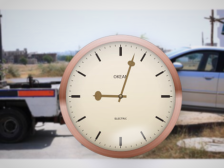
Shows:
9h03
